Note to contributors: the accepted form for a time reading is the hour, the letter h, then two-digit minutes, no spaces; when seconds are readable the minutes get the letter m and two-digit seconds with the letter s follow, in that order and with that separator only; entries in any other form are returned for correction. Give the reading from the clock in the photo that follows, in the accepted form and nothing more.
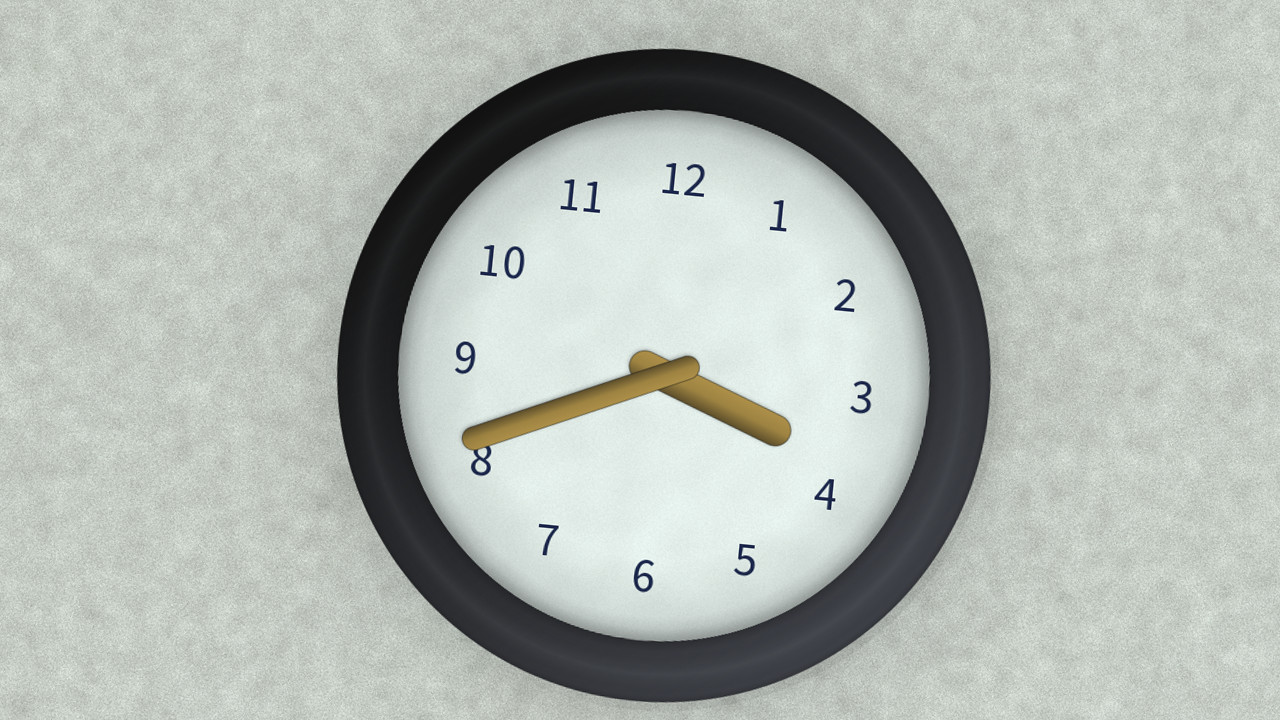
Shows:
3h41
